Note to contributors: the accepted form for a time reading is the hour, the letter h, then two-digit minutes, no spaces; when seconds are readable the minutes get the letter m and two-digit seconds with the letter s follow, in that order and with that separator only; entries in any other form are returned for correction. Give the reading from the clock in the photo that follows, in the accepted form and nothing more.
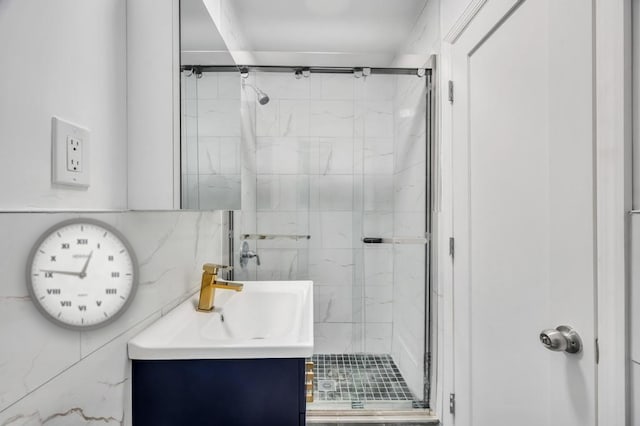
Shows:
12h46
